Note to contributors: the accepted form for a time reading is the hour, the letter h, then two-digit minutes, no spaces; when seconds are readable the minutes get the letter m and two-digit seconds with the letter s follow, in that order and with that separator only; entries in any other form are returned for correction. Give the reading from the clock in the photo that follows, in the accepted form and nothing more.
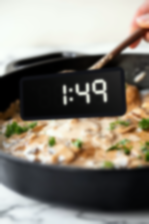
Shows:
1h49
